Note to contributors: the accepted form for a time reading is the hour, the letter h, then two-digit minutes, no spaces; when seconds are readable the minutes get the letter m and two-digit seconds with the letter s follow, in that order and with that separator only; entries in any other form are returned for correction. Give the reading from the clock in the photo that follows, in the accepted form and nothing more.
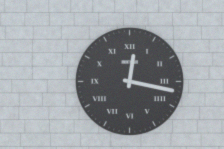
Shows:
12h17
